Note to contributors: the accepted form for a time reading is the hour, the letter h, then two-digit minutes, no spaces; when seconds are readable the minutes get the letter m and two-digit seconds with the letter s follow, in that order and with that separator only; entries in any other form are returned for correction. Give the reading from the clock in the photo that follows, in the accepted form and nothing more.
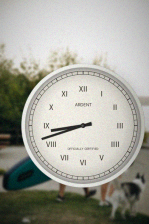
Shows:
8h42
